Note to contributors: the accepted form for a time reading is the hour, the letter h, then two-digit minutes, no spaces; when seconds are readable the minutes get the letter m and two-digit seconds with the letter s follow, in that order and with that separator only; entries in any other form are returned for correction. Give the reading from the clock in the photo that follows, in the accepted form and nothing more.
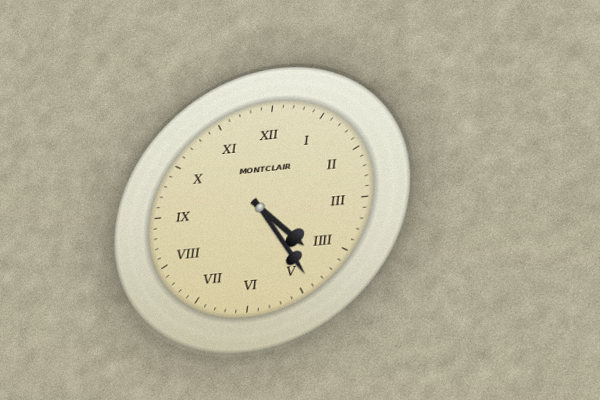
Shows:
4h24
